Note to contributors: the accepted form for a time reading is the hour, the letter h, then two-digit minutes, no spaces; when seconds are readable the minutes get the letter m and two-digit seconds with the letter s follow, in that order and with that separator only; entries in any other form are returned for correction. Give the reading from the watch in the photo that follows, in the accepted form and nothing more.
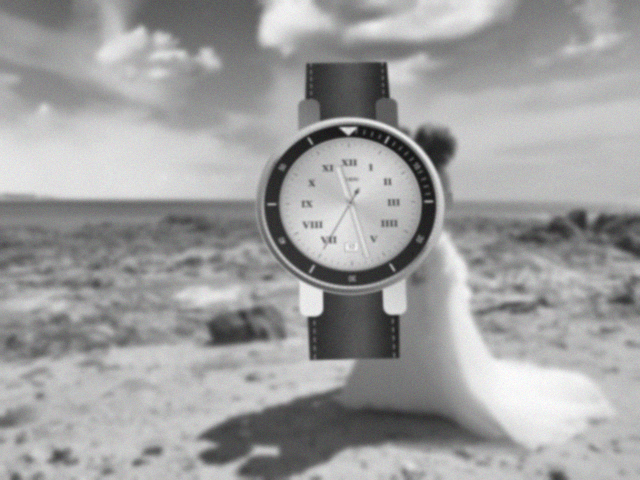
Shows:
11h27m35s
